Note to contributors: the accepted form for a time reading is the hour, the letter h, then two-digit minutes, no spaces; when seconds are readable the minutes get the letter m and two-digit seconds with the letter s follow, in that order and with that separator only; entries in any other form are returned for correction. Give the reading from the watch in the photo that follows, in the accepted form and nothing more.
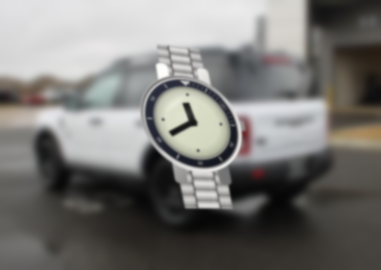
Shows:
11h40
